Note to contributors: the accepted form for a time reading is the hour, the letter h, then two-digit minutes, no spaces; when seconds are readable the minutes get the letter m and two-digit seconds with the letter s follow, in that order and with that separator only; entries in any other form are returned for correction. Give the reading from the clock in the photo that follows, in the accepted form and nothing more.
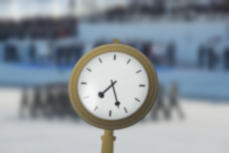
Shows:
7h27
